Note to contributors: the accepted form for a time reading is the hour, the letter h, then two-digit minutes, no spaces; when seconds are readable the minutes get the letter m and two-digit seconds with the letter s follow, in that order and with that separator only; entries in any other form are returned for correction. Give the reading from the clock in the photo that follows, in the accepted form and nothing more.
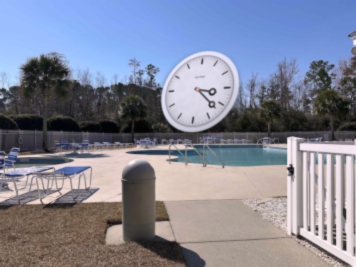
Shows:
3h22
